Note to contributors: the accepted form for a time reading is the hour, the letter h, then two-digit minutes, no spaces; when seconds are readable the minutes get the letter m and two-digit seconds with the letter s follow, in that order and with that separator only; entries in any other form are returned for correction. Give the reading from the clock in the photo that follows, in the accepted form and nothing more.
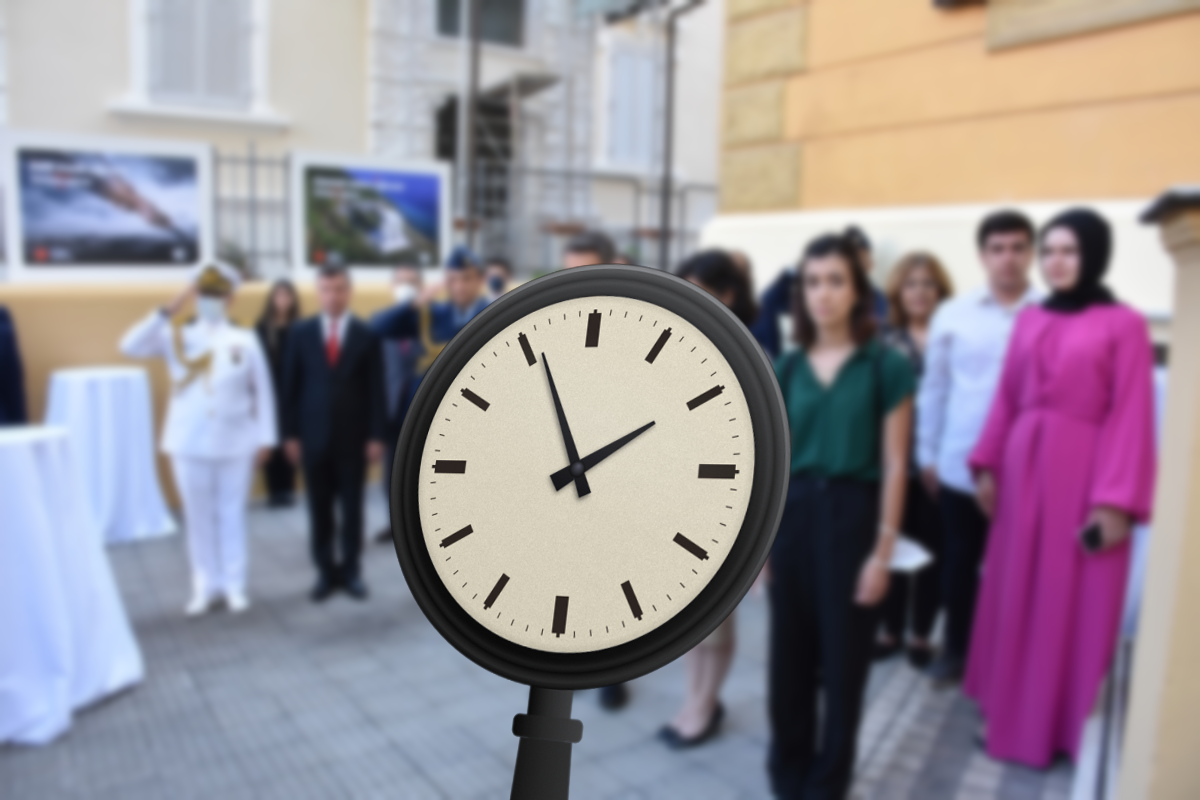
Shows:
1h56
